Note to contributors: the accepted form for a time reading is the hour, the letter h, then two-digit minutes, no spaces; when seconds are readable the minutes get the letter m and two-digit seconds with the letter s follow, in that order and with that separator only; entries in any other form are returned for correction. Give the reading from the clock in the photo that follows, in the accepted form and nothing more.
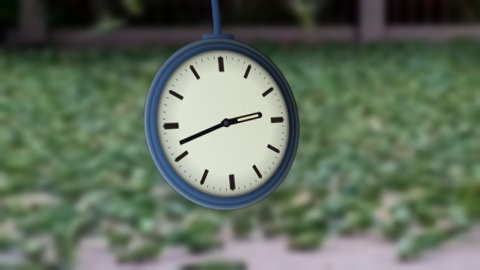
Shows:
2h42
